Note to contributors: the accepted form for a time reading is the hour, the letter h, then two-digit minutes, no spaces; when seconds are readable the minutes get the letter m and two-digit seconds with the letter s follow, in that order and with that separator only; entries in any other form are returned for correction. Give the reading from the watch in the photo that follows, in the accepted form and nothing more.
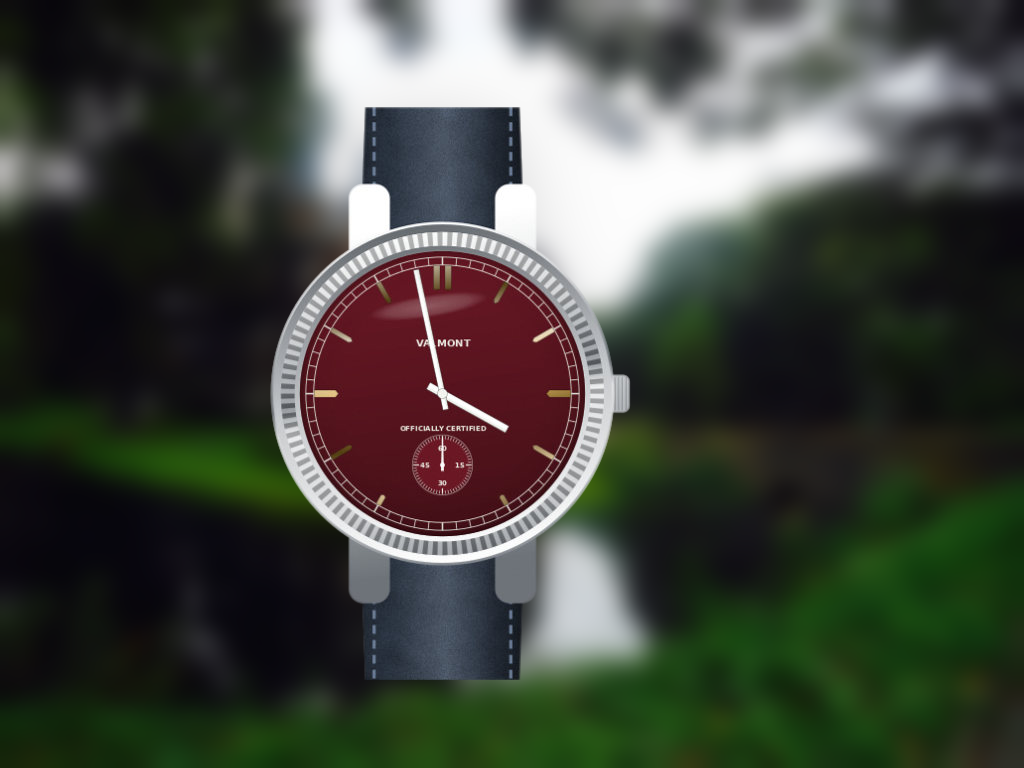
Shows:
3h58
